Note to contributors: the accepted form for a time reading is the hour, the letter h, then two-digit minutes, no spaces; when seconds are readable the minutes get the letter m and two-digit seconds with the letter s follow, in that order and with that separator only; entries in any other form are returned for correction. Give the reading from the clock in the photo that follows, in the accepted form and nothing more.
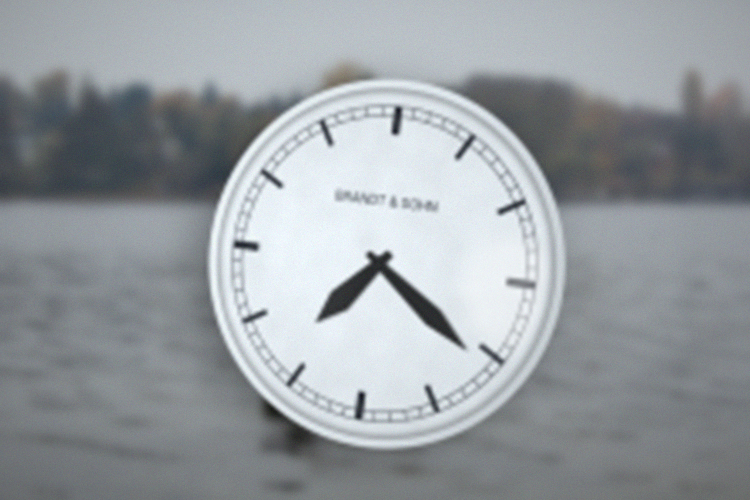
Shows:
7h21
